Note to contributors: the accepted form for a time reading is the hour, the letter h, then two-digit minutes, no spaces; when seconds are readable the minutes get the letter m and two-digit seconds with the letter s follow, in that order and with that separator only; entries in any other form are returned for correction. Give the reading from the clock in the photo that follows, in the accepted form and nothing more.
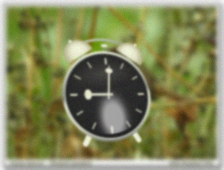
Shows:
9h01
